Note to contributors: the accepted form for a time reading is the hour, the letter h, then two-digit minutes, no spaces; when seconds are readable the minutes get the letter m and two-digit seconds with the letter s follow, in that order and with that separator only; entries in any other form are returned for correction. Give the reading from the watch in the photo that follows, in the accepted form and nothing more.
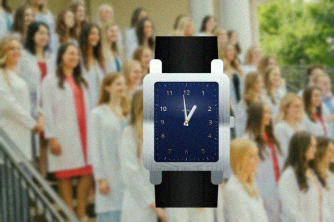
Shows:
12h59
